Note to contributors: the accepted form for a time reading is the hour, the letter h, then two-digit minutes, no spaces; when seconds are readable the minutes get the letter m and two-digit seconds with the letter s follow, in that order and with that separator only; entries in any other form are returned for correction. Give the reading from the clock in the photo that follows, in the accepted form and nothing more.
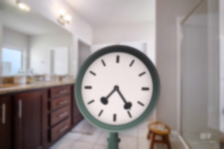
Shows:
7h24
